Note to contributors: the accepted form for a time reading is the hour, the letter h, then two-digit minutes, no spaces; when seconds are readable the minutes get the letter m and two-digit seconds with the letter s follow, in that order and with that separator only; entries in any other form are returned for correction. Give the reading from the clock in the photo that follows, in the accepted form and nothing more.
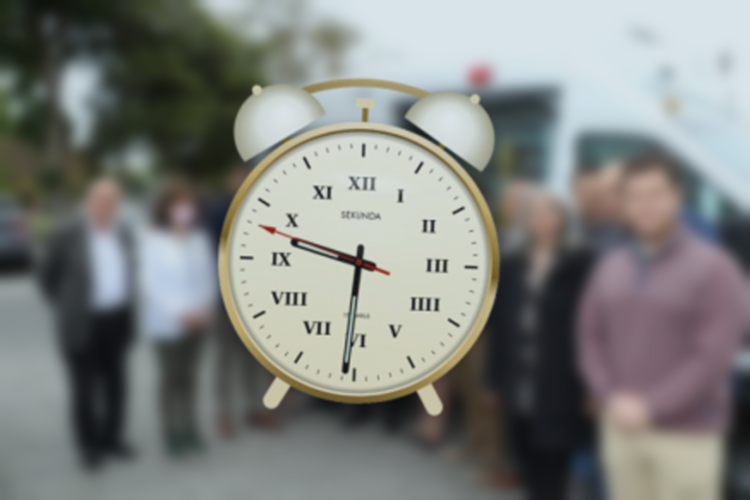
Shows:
9h30m48s
